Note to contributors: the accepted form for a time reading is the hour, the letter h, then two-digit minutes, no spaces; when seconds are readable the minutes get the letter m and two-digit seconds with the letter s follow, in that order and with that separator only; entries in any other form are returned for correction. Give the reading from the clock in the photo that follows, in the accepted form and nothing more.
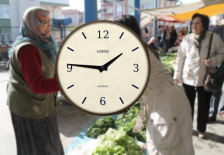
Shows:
1h46
